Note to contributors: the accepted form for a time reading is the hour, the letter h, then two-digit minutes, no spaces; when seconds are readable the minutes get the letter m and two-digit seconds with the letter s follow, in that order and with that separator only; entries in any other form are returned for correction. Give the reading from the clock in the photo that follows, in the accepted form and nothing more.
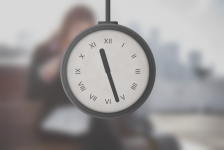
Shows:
11h27
